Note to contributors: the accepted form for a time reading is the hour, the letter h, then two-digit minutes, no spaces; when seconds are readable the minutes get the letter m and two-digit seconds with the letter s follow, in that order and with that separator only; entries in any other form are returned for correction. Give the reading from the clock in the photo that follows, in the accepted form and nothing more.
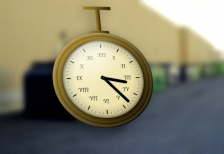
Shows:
3h23
